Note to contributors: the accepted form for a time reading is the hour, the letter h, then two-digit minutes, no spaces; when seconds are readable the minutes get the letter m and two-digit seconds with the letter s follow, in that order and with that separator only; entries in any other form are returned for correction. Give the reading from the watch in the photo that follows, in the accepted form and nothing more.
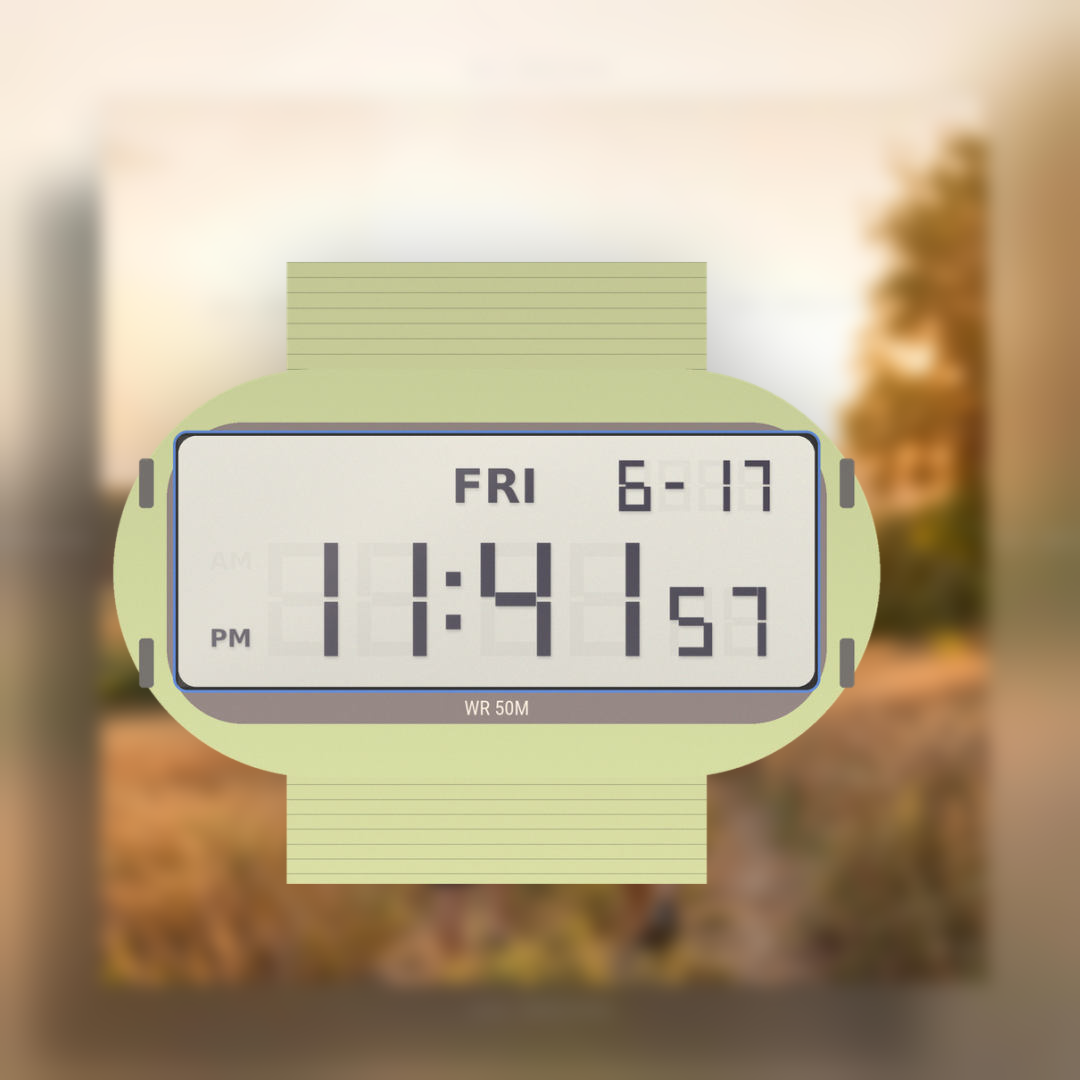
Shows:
11h41m57s
